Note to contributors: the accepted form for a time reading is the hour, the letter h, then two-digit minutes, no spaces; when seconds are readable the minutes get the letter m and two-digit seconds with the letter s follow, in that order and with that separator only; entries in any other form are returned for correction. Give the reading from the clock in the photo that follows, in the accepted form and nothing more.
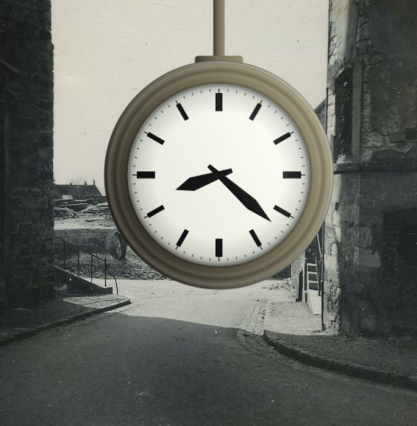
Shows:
8h22
